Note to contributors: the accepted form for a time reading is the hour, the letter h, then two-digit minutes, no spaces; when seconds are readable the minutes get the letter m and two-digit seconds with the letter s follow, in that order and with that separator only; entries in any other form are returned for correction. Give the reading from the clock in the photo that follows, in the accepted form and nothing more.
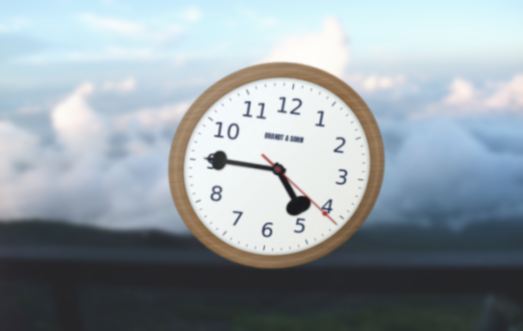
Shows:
4h45m21s
